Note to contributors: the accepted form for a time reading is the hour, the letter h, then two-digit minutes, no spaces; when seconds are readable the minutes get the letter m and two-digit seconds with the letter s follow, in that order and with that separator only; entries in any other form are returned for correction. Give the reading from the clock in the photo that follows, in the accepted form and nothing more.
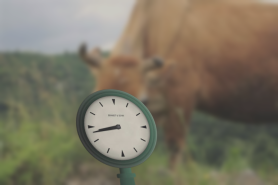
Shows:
8h43
